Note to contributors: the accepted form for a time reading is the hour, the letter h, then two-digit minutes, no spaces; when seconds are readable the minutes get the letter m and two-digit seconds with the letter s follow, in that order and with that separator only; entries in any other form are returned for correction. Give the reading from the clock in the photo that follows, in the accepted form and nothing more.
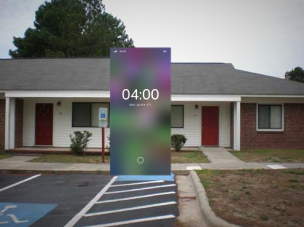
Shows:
4h00
